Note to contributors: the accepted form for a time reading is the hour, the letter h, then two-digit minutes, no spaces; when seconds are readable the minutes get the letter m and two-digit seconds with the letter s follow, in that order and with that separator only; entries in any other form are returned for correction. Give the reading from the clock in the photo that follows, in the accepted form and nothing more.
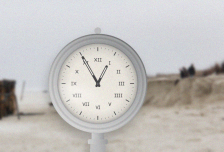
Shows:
12h55
